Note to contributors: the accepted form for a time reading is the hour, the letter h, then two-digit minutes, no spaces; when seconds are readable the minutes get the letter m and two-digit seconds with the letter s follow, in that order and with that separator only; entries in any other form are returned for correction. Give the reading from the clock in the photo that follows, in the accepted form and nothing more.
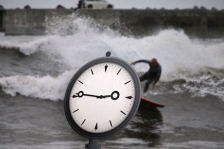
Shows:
2h46
